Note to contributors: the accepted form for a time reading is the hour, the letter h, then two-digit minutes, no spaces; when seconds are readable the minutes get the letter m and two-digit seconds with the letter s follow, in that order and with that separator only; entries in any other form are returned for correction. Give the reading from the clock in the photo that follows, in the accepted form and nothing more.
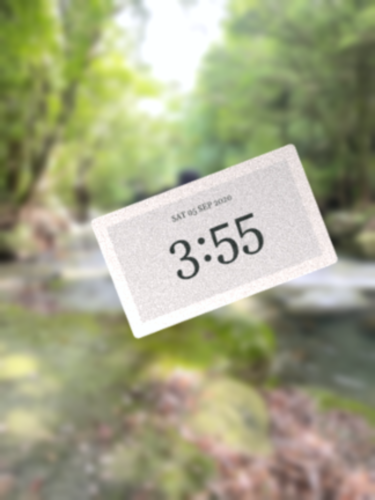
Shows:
3h55
